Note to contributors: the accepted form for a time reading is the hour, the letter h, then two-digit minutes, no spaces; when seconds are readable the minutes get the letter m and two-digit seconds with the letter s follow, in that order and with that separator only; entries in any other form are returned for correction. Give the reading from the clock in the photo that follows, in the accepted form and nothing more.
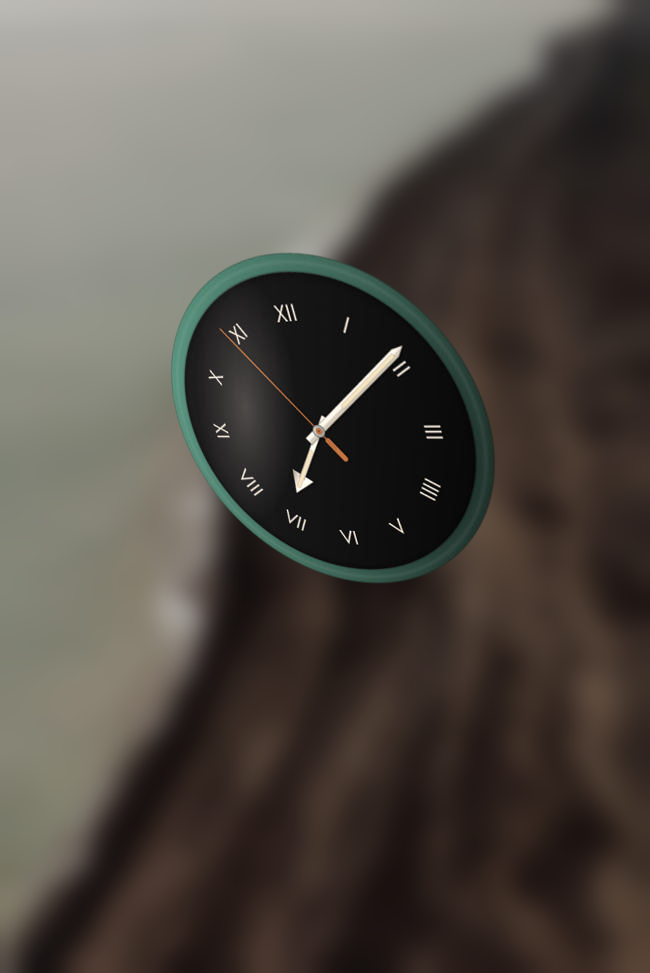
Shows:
7h08m54s
